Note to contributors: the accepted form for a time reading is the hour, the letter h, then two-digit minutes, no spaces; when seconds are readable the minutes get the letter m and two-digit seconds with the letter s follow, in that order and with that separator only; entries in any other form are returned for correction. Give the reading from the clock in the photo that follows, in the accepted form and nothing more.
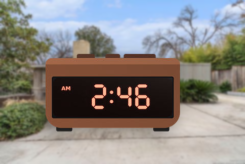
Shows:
2h46
